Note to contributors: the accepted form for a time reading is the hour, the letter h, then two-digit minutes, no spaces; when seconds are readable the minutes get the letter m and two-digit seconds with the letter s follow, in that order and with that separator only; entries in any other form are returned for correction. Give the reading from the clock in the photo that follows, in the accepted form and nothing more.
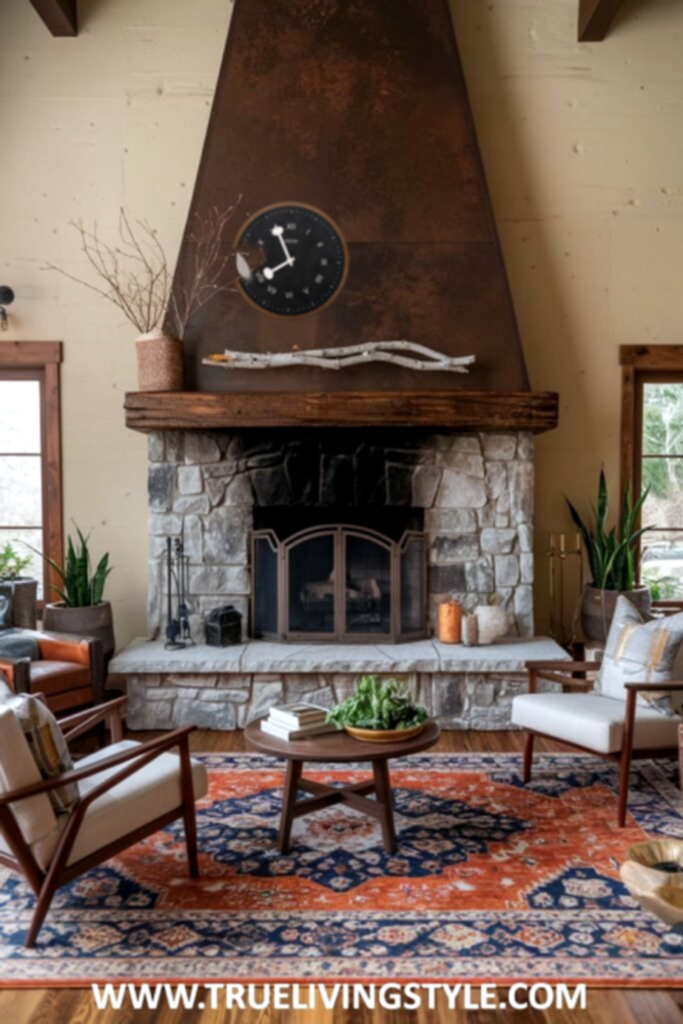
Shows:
7h56
